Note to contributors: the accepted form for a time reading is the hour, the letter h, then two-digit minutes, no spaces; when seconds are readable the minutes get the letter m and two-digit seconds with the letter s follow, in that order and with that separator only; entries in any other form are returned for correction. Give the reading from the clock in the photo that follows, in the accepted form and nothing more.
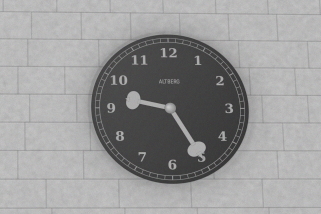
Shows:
9h25
